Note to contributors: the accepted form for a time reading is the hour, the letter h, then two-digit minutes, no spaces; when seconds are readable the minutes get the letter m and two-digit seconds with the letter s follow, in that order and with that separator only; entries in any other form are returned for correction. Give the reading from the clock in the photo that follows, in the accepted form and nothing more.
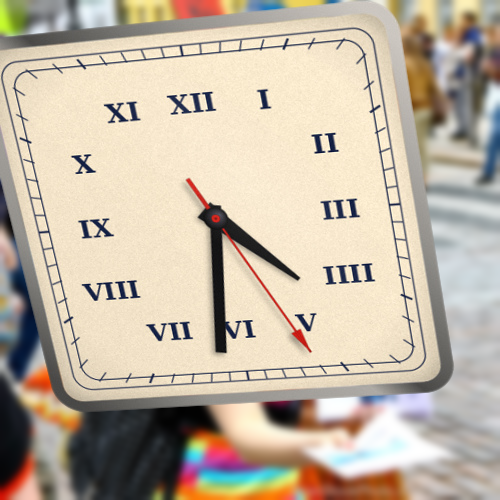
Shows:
4h31m26s
